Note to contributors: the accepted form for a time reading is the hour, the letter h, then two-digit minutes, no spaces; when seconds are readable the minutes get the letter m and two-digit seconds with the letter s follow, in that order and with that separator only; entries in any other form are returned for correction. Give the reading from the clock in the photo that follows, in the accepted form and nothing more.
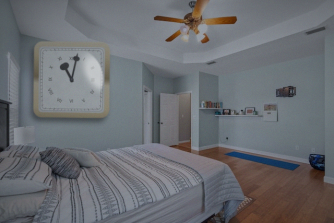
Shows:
11h02
